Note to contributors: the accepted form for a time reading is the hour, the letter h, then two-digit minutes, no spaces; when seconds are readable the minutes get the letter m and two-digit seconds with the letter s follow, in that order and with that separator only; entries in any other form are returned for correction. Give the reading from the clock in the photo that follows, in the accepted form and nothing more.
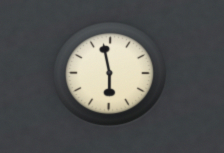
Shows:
5h58
